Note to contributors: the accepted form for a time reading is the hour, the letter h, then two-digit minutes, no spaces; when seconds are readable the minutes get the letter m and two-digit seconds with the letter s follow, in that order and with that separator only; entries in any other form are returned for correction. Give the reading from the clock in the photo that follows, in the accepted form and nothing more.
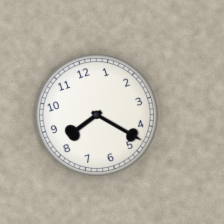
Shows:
8h23
